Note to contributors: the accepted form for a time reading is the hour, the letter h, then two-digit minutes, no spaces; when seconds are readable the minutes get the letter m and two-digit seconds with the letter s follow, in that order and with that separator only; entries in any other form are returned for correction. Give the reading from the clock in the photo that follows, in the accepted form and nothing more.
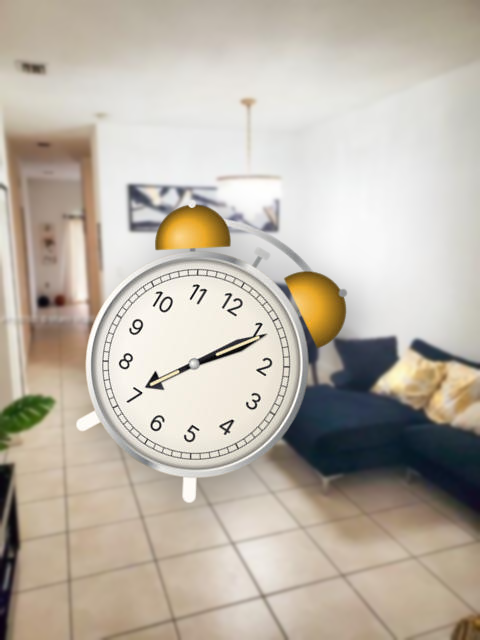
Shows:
7h06
